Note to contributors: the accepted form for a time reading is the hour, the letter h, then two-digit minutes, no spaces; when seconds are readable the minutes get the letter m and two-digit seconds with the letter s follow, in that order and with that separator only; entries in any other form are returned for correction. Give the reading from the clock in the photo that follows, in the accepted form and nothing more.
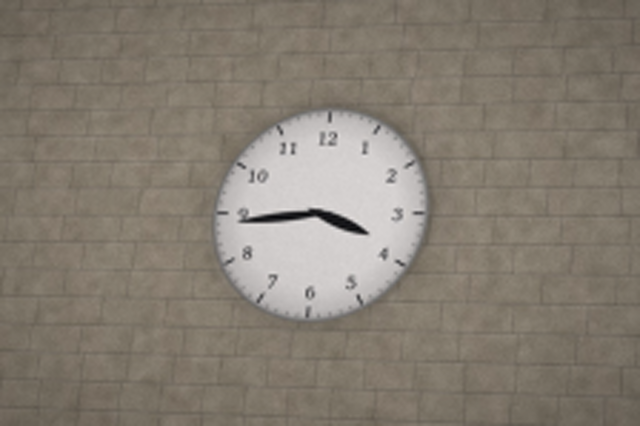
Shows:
3h44
